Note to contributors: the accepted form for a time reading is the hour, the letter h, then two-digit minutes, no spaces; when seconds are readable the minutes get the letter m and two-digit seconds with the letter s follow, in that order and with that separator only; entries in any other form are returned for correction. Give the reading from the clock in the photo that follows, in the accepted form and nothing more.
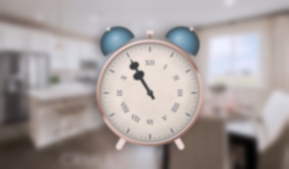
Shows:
10h55
